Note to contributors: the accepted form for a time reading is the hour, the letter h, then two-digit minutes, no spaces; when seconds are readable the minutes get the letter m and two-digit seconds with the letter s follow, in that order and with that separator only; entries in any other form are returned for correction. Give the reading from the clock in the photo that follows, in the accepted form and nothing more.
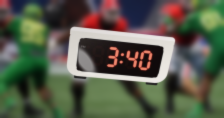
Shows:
3h40
